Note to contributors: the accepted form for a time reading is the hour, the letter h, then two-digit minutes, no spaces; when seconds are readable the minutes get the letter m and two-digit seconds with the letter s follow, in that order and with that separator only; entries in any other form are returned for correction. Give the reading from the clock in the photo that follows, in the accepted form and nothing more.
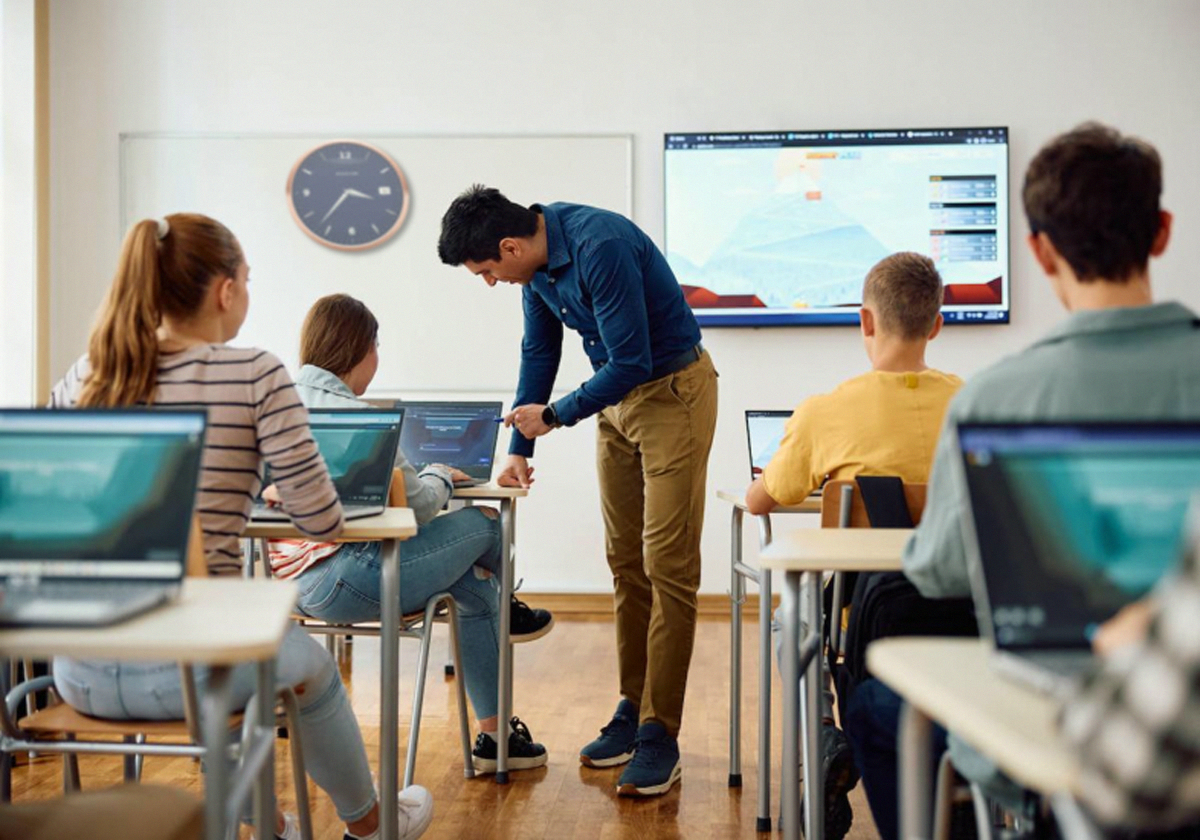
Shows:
3h37
